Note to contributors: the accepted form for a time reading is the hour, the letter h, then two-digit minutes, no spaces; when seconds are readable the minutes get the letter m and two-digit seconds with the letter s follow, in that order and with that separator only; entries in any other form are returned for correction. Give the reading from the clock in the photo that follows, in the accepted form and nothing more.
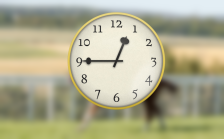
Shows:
12h45
